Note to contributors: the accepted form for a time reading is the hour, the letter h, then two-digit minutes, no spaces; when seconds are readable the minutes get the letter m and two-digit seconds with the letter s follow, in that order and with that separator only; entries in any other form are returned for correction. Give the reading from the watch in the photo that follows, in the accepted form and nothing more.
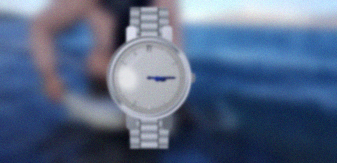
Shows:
3h15
